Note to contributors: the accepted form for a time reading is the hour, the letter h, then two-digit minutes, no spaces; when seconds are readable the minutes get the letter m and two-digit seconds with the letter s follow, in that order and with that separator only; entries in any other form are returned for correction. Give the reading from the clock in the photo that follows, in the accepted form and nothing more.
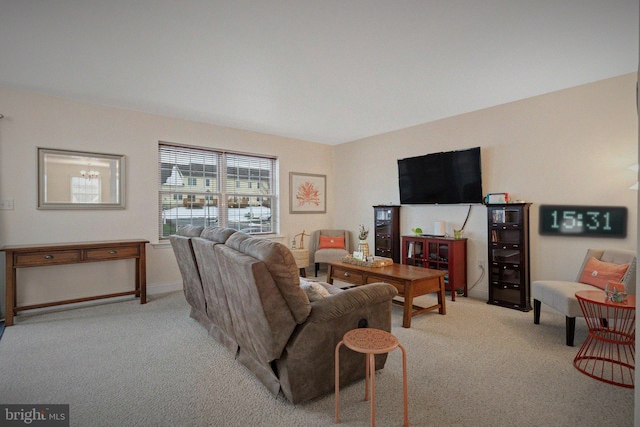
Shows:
15h31
